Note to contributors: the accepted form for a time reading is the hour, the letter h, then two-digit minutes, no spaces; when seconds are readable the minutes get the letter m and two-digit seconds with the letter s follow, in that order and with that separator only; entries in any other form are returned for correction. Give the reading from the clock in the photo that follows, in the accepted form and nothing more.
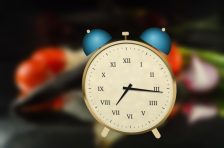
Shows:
7h16
